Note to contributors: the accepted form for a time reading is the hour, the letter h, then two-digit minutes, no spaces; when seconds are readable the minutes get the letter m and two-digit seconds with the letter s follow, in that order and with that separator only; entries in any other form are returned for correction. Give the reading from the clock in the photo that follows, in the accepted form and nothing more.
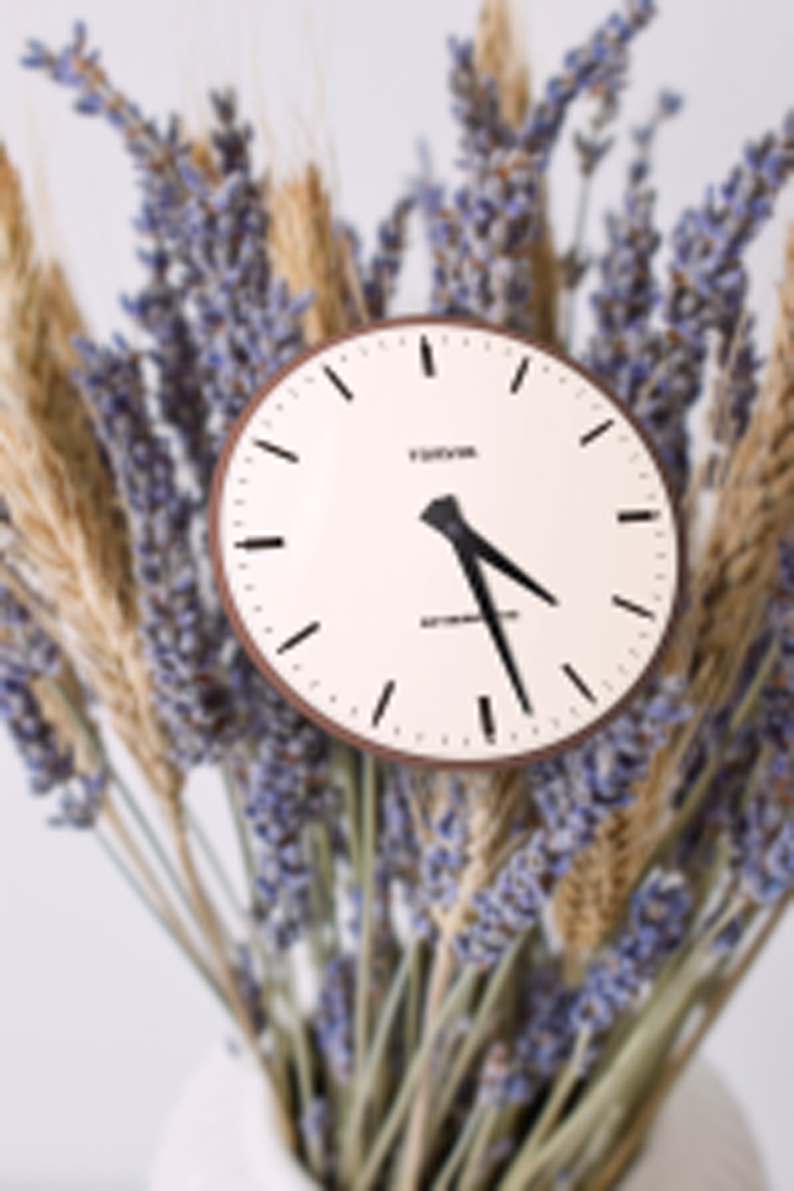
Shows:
4h28
